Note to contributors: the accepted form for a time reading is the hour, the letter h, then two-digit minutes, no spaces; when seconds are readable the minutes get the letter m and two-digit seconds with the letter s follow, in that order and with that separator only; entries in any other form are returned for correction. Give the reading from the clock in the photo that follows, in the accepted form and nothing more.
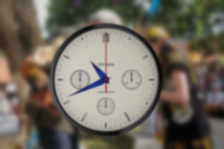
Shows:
10h41
